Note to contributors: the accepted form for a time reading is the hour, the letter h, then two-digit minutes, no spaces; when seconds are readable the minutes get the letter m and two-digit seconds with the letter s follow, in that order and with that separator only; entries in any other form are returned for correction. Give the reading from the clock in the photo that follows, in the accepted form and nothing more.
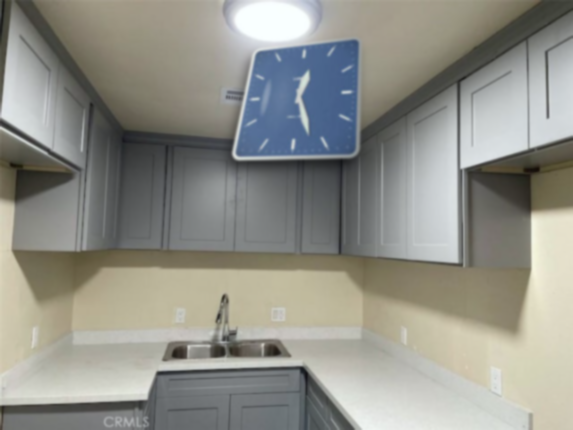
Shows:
12h27
